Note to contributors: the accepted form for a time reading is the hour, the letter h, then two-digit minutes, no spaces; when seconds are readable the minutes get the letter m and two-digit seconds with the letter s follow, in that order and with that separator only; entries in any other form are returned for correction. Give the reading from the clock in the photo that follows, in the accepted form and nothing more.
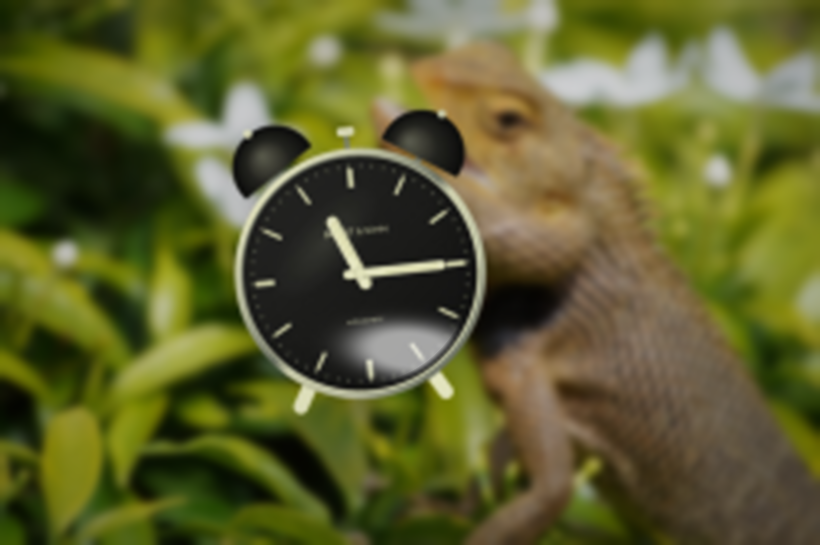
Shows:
11h15
